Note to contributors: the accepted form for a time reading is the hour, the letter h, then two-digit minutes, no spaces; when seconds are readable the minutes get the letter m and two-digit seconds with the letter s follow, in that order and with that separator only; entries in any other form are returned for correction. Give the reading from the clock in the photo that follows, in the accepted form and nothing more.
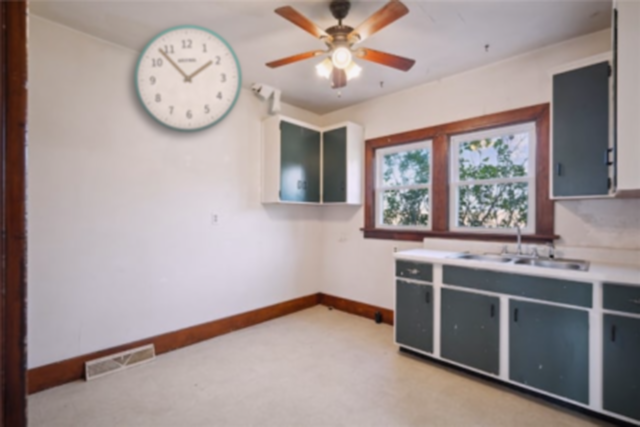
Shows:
1h53
